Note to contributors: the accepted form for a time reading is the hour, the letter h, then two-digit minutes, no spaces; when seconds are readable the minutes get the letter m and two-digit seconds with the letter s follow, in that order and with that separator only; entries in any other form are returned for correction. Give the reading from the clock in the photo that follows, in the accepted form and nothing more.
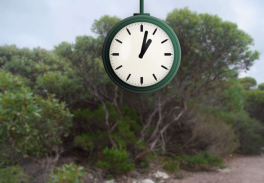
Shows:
1h02
